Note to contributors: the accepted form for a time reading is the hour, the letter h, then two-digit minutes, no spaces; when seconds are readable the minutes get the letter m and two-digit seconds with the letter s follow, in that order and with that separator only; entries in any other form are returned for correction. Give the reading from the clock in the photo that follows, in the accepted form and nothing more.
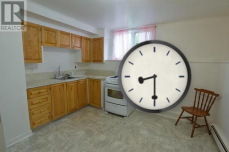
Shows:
8h30
